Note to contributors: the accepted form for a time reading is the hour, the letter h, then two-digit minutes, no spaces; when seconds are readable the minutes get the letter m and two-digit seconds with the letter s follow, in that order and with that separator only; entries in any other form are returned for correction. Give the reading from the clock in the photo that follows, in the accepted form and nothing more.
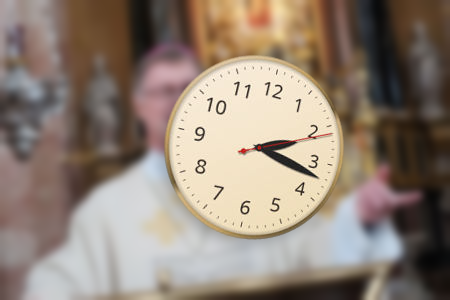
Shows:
2h17m11s
